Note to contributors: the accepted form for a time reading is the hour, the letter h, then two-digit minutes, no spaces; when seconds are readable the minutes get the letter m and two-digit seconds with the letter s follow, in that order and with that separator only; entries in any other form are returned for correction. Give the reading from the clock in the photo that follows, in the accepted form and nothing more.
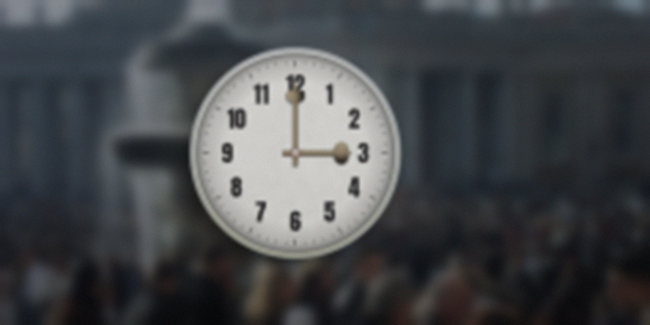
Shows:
3h00
